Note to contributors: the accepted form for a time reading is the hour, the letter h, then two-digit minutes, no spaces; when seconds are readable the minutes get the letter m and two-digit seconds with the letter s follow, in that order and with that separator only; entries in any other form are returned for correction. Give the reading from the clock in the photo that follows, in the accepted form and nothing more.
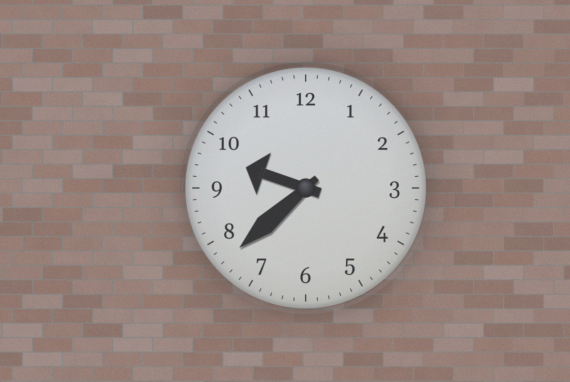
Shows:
9h38
